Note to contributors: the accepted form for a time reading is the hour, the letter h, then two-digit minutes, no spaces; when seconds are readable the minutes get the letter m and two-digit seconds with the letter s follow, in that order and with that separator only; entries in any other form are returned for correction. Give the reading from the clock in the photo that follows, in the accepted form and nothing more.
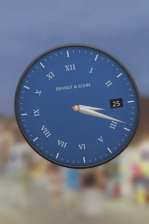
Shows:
3h19
